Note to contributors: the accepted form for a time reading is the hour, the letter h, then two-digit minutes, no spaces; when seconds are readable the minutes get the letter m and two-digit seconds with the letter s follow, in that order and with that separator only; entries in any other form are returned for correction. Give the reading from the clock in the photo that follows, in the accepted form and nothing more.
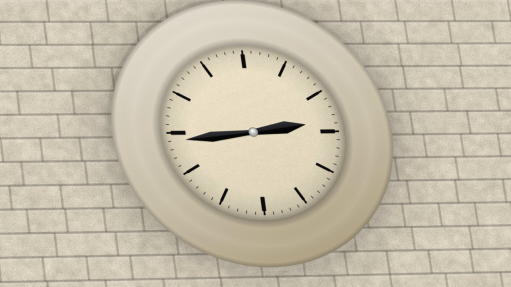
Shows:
2h44
